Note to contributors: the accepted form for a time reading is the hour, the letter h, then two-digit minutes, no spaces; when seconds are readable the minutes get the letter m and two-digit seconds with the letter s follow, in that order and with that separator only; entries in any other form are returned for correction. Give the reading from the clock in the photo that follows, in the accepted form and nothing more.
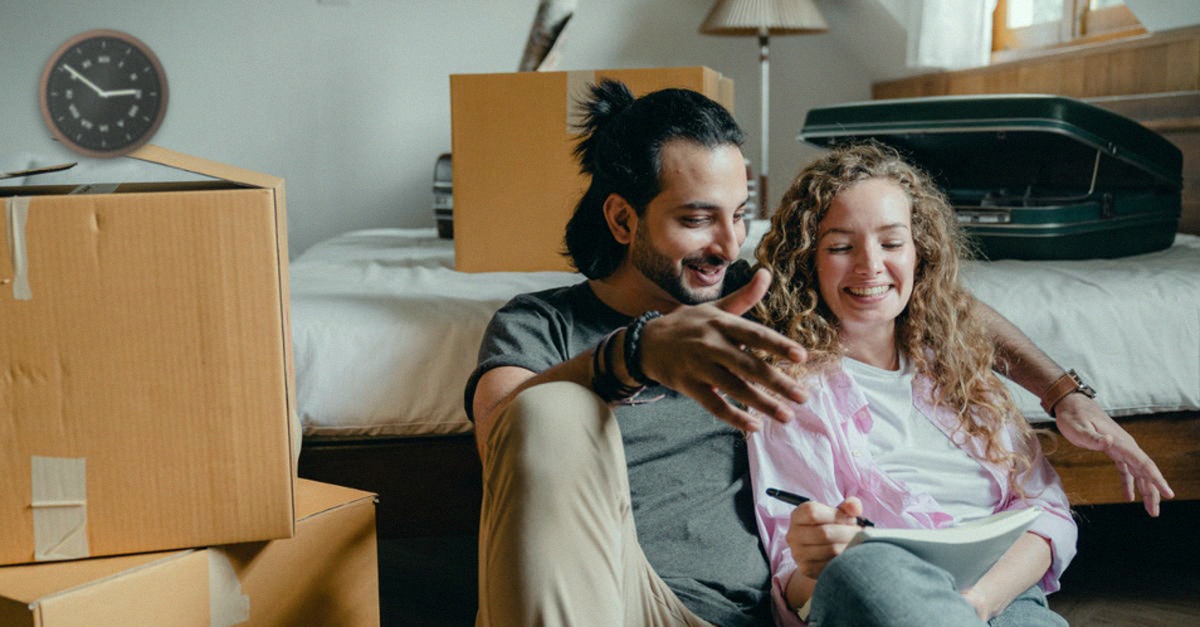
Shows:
2h51
